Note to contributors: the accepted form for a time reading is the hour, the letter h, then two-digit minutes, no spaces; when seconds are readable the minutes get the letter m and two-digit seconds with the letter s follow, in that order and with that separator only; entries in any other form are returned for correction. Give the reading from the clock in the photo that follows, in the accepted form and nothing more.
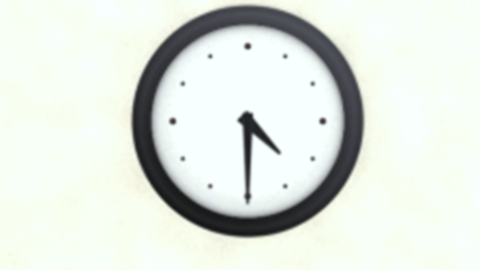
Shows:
4h30
